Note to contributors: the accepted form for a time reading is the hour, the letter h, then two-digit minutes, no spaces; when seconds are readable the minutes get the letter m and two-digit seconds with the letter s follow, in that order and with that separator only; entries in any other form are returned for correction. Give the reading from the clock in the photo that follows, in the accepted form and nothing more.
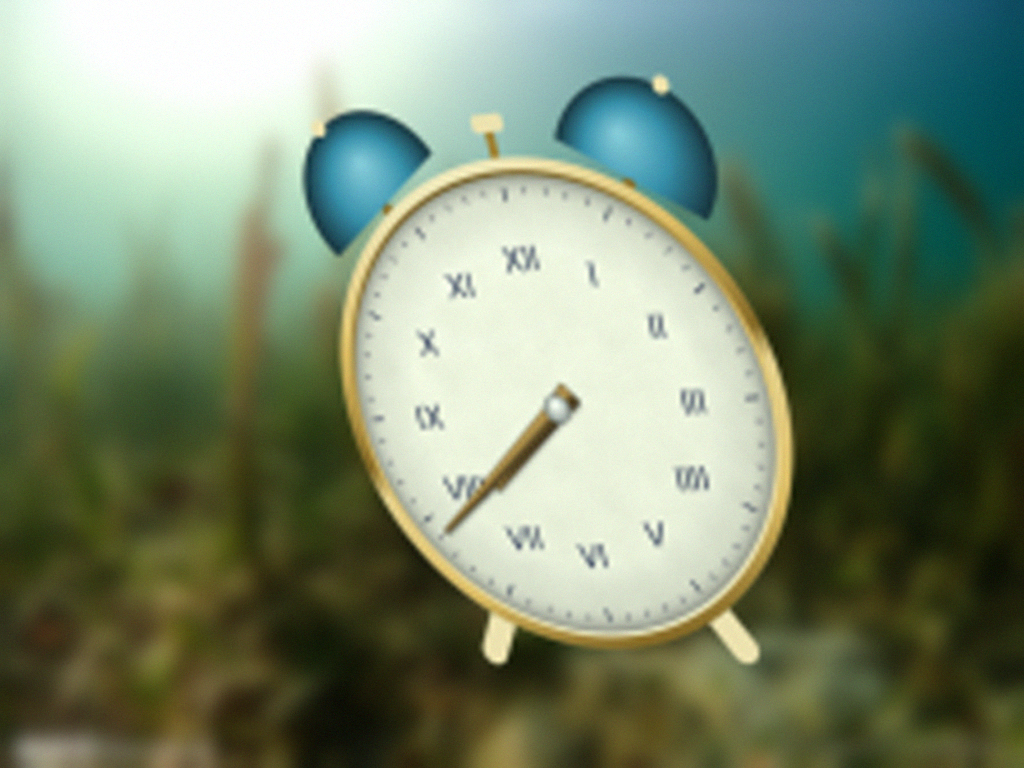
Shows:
7h39
